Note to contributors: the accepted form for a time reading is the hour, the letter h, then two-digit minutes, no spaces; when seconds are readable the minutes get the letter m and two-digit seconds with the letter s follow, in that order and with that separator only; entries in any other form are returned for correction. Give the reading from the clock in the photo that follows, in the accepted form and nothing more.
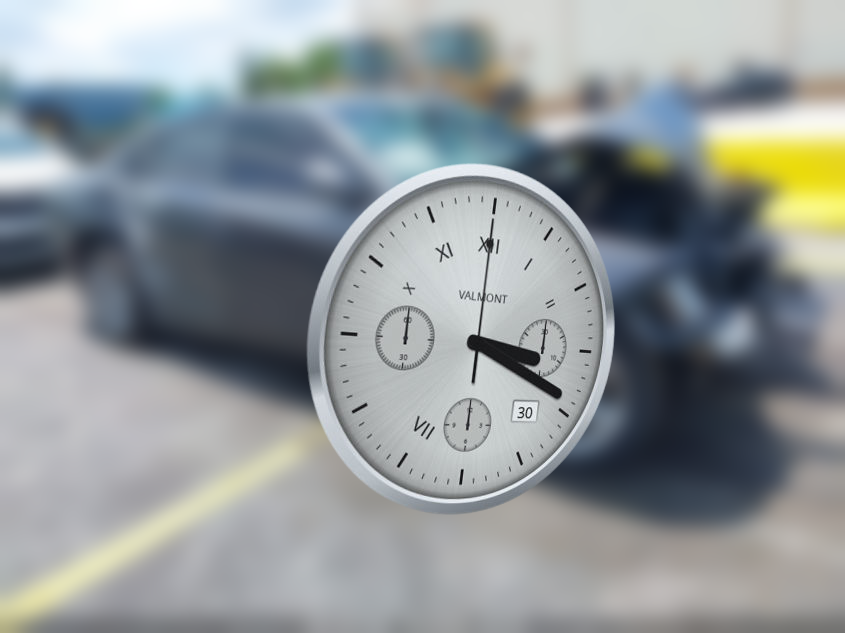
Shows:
3h19
